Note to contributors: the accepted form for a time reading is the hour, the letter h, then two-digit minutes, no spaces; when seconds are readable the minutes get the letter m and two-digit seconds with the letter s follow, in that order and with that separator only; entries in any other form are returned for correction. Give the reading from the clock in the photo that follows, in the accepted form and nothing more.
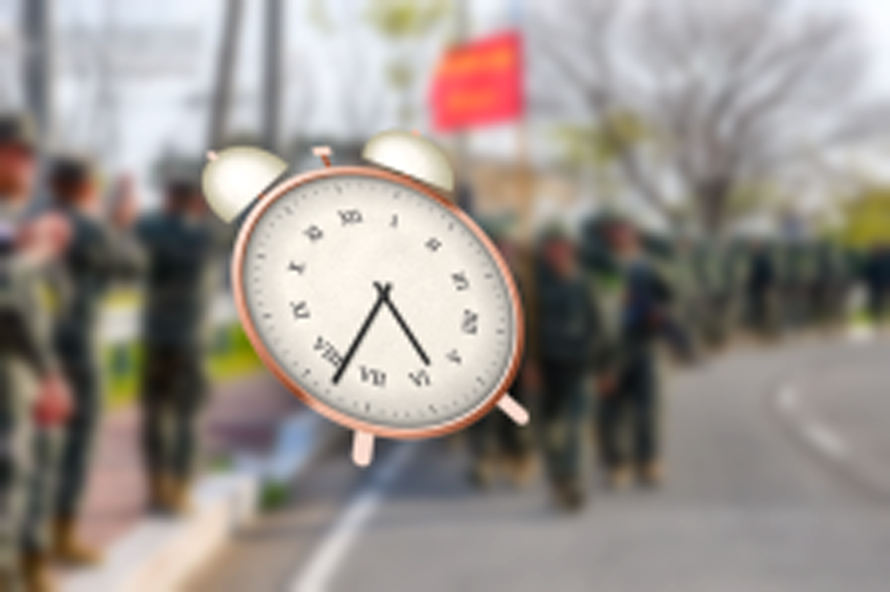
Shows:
5h38
